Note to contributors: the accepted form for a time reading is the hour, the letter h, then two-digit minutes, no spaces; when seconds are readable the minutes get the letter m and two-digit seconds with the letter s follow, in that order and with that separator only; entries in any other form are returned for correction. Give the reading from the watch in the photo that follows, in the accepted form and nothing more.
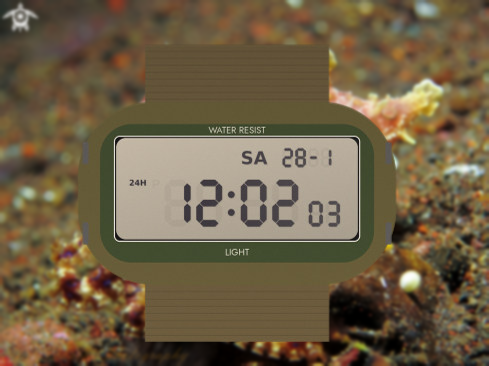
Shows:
12h02m03s
